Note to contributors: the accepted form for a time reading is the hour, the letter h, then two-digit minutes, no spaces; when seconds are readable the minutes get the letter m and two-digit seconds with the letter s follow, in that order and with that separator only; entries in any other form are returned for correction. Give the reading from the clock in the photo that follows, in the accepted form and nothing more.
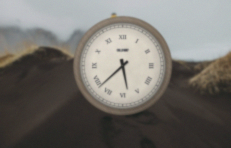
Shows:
5h38
